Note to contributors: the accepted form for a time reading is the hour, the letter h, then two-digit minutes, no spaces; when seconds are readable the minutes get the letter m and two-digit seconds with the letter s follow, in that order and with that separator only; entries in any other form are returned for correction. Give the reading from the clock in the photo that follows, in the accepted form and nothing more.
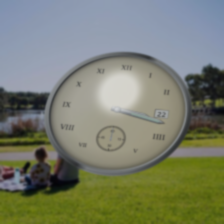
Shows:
3h17
